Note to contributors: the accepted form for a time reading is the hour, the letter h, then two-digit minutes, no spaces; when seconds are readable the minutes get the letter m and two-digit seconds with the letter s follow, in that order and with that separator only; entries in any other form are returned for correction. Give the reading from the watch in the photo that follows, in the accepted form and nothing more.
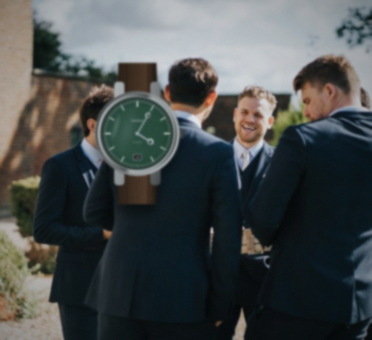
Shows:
4h05
